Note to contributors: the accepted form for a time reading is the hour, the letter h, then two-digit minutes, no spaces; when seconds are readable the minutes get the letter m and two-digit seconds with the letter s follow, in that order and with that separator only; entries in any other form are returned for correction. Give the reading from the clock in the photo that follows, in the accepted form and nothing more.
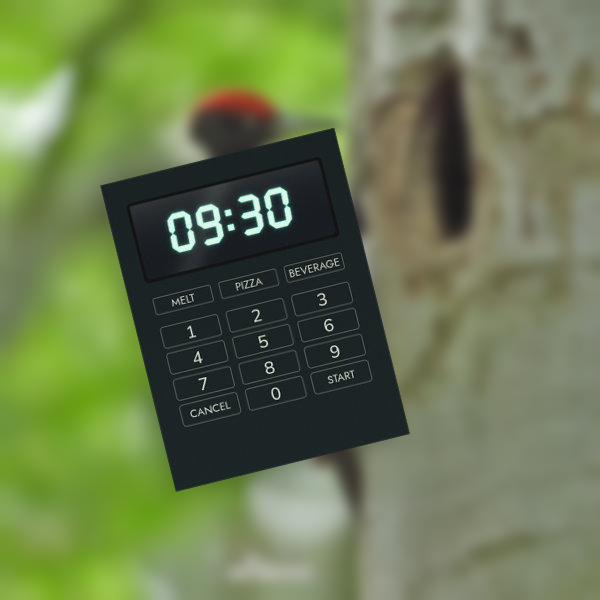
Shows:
9h30
